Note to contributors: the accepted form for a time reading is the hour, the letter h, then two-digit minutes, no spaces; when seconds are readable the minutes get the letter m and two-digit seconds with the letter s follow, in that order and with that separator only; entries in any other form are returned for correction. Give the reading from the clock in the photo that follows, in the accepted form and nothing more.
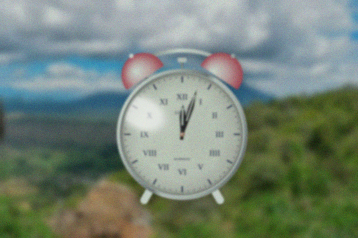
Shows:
12h03
